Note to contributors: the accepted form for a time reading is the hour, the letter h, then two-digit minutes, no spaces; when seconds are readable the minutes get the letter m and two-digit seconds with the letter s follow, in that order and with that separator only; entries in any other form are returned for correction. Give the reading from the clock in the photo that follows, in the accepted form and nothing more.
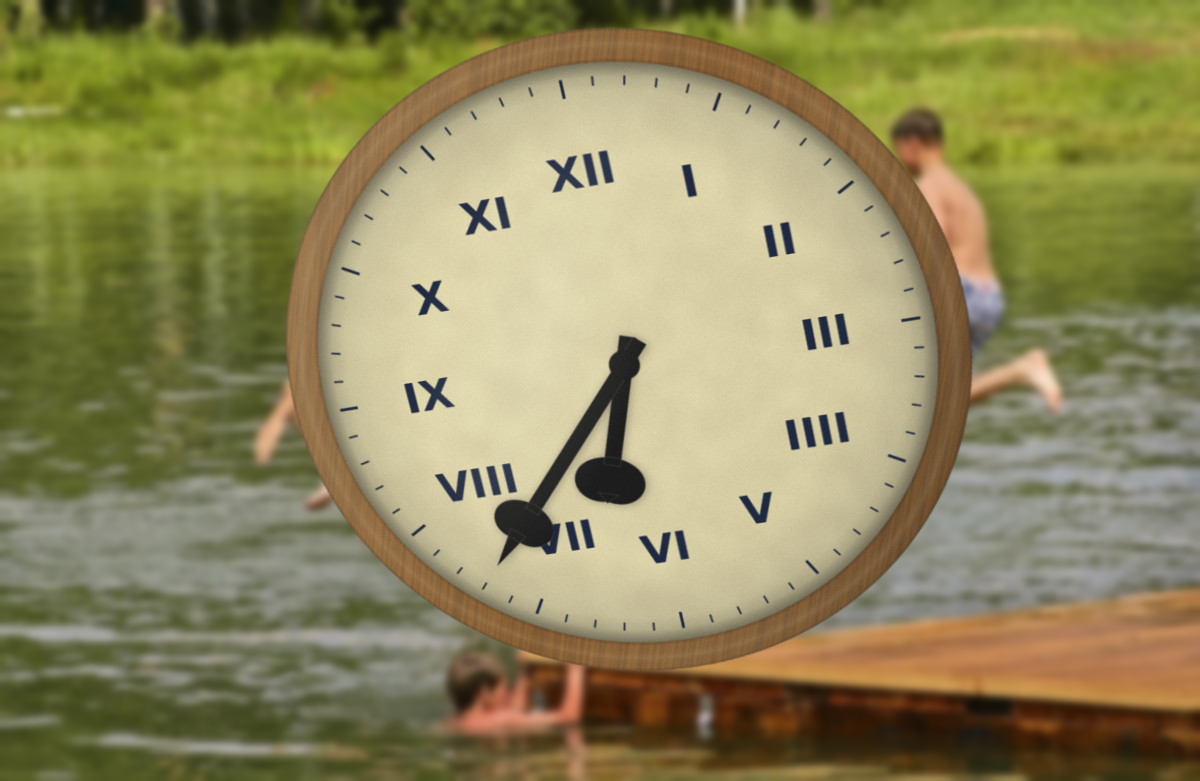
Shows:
6h37
